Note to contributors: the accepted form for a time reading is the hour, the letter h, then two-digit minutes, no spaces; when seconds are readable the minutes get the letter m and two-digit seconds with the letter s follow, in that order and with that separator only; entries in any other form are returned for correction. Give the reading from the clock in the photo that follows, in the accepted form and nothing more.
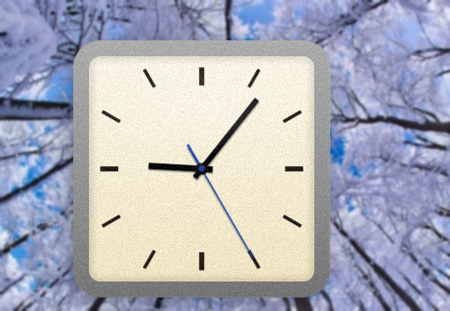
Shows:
9h06m25s
